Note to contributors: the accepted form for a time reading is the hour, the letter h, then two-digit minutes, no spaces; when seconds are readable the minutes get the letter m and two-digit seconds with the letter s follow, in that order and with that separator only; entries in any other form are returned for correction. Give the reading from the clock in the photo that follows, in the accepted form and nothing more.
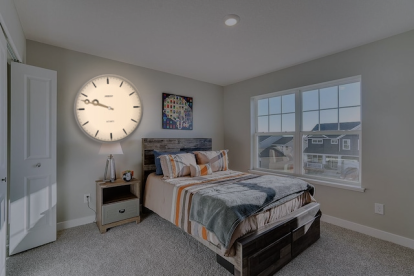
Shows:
9h48
